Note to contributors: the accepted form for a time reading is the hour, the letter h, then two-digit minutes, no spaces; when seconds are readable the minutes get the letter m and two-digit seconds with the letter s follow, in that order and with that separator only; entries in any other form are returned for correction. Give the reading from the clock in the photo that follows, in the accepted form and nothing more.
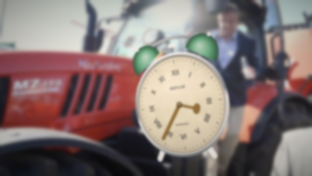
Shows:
3h36
